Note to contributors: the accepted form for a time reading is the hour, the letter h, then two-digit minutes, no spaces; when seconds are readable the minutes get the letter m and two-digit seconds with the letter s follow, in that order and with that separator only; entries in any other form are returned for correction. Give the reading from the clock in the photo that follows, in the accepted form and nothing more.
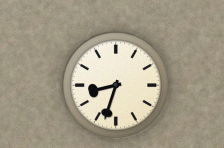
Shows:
8h33
